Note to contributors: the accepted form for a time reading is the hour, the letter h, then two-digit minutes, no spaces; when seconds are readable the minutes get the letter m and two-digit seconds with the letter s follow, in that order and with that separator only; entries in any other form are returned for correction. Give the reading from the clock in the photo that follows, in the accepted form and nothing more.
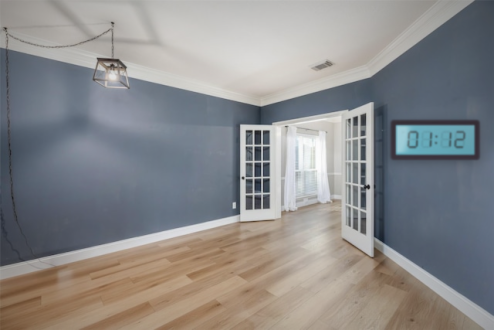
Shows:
1h12
